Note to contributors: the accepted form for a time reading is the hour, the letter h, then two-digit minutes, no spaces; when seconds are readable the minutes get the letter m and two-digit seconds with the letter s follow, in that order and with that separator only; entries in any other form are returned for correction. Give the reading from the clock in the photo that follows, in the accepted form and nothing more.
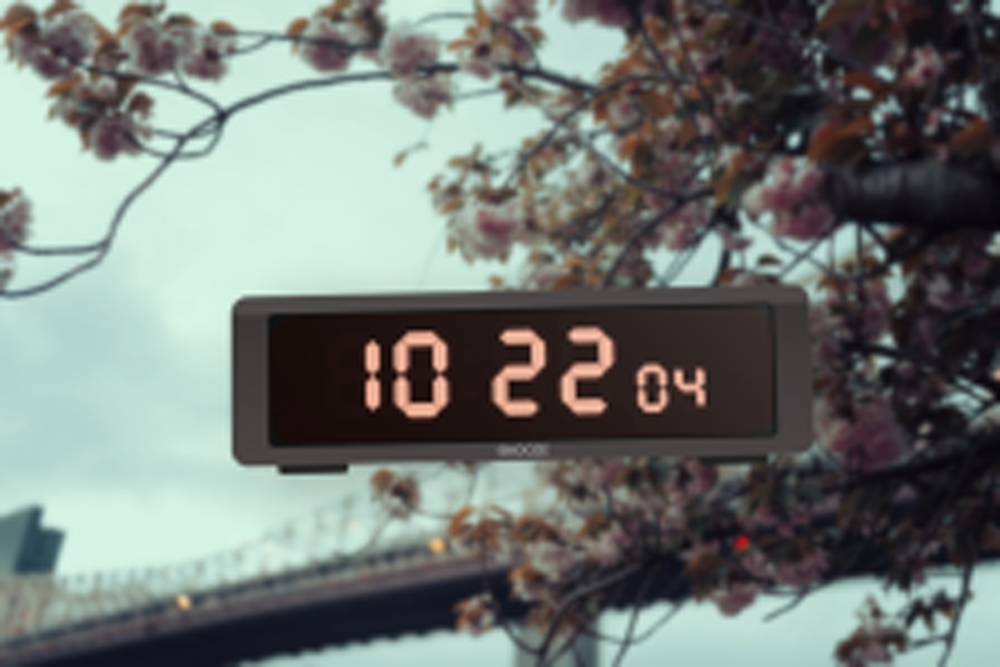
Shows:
10h22m04s
